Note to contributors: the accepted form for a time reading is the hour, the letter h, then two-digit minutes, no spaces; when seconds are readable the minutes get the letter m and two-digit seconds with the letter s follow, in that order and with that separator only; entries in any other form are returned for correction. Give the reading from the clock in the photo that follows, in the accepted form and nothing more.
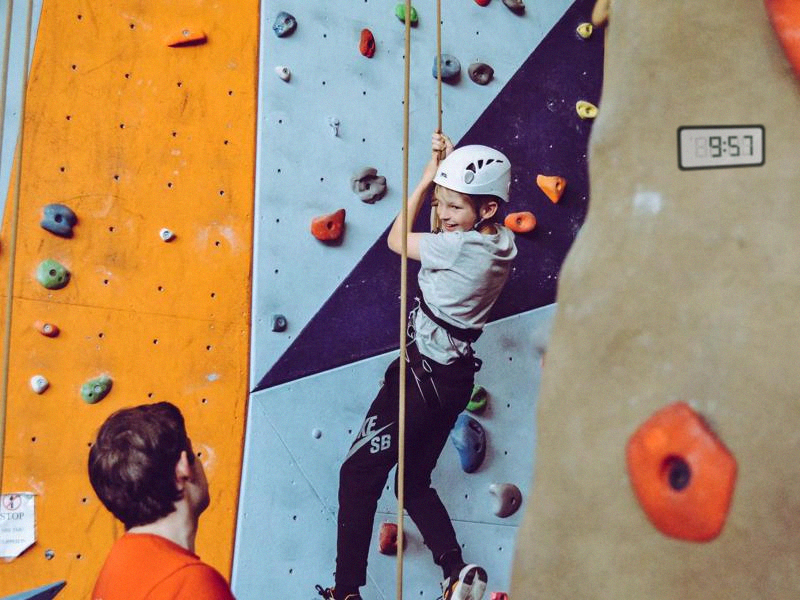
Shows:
9h57
